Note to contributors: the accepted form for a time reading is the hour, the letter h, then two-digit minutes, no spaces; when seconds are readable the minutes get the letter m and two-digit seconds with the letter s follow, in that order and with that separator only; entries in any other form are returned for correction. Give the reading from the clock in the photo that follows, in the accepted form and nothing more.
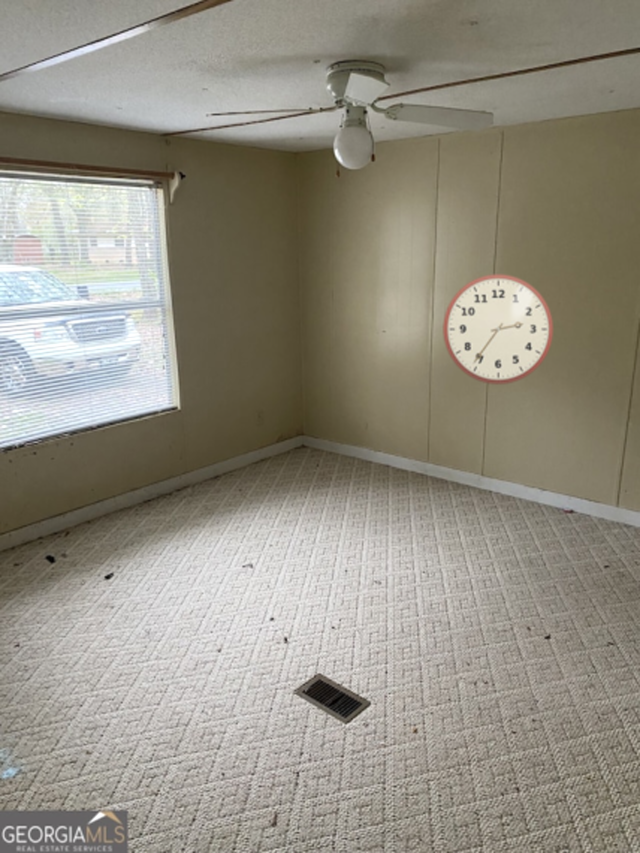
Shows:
2h36
